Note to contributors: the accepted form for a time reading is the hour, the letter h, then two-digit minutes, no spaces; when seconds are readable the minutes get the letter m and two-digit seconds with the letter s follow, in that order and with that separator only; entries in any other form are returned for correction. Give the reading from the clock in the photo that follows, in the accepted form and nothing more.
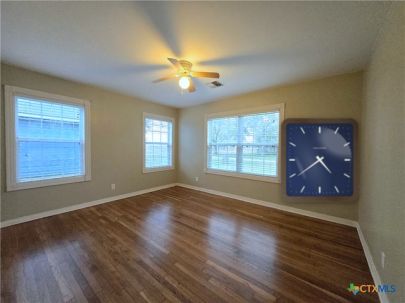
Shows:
4h39
